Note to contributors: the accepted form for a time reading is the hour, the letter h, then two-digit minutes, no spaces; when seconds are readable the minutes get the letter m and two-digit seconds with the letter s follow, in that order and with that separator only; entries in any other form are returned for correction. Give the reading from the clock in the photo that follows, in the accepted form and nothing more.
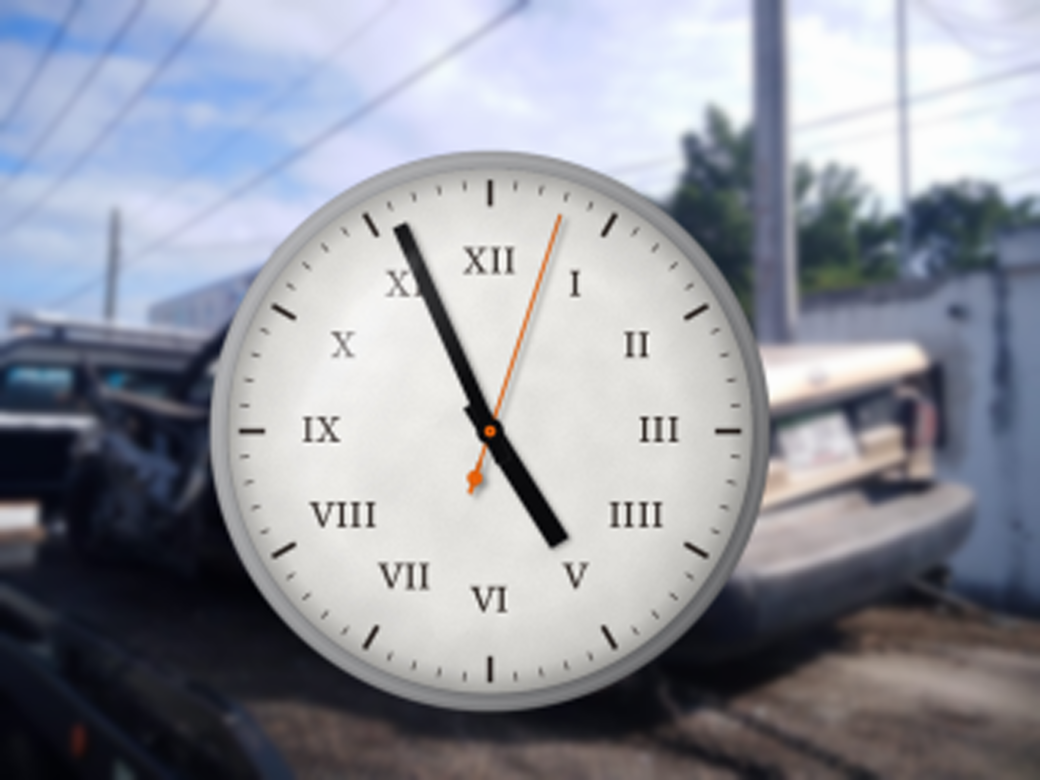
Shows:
4h56m03s
